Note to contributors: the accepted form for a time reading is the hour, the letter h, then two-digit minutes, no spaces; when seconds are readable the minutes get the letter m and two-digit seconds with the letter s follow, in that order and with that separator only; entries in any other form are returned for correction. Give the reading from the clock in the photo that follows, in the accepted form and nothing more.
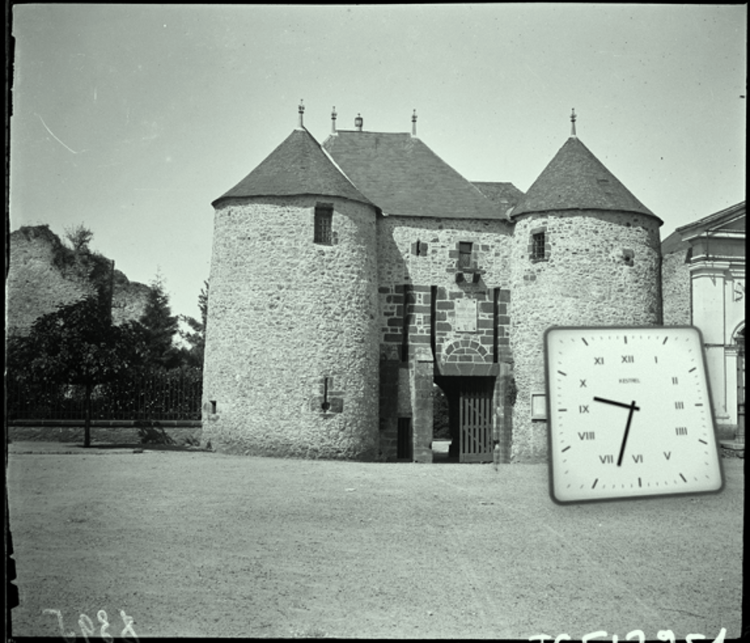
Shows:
9h33
